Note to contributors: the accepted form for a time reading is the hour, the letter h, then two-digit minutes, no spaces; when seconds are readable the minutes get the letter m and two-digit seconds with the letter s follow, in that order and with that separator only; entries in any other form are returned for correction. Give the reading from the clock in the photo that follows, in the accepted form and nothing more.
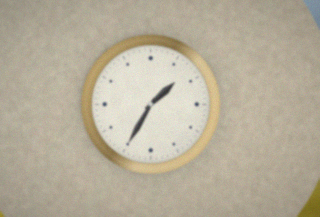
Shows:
1h35
